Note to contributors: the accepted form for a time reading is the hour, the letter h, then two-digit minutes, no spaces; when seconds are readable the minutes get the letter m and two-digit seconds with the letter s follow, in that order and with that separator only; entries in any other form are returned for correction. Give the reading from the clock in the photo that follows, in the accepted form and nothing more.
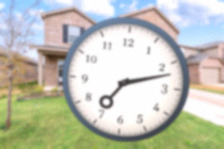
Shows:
7h12
